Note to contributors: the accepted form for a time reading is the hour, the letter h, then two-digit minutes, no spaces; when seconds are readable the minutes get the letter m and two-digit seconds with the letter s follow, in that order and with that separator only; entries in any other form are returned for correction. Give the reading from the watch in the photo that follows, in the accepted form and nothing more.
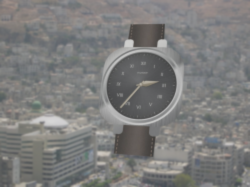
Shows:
2h36
